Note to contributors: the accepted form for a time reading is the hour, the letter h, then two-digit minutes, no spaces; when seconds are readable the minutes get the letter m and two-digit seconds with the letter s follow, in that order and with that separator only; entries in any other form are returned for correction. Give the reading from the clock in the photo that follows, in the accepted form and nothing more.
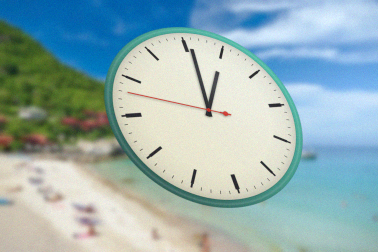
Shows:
1h00m48s
